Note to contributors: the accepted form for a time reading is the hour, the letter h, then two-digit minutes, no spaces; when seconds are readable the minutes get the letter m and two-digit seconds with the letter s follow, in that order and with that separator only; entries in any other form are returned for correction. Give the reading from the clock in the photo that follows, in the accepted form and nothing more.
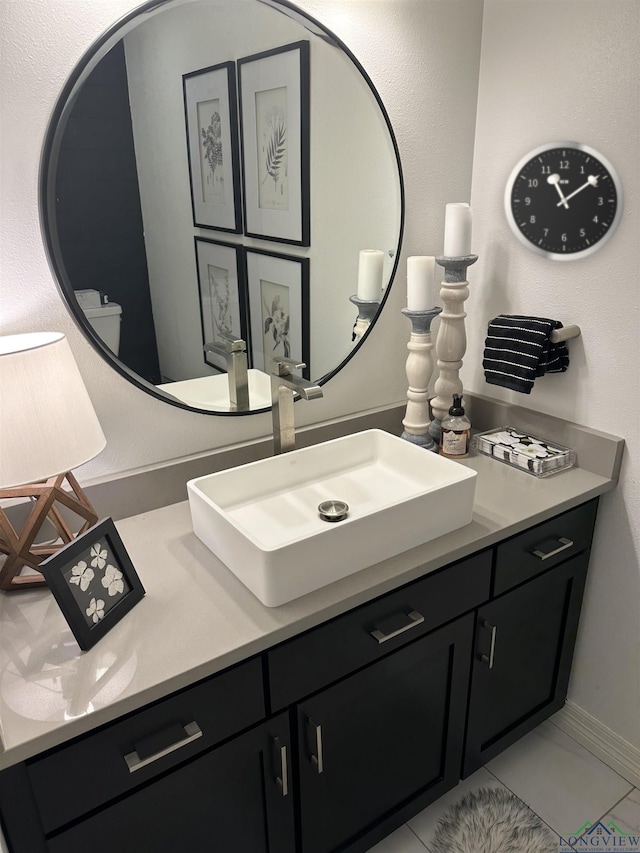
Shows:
11h09
